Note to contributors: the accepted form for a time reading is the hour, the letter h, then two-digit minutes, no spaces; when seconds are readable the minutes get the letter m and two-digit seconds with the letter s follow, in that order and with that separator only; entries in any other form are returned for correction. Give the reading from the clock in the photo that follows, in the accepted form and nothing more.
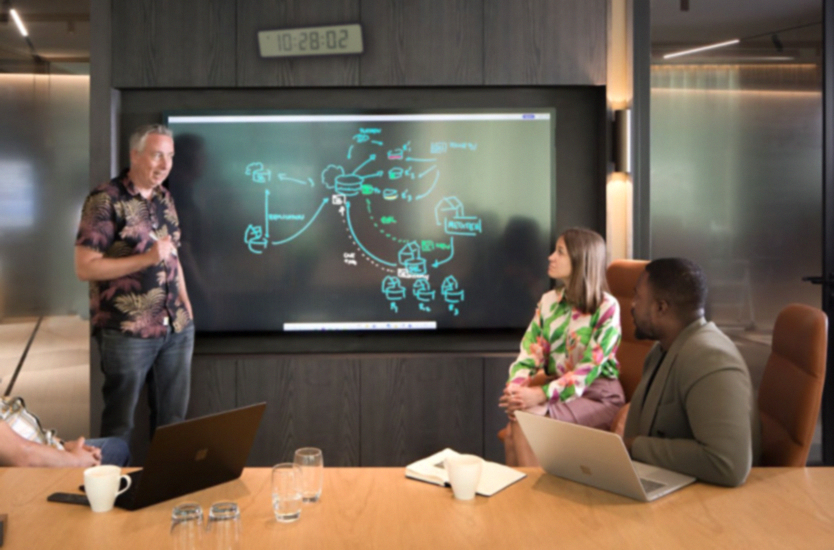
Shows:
10h28m02s
